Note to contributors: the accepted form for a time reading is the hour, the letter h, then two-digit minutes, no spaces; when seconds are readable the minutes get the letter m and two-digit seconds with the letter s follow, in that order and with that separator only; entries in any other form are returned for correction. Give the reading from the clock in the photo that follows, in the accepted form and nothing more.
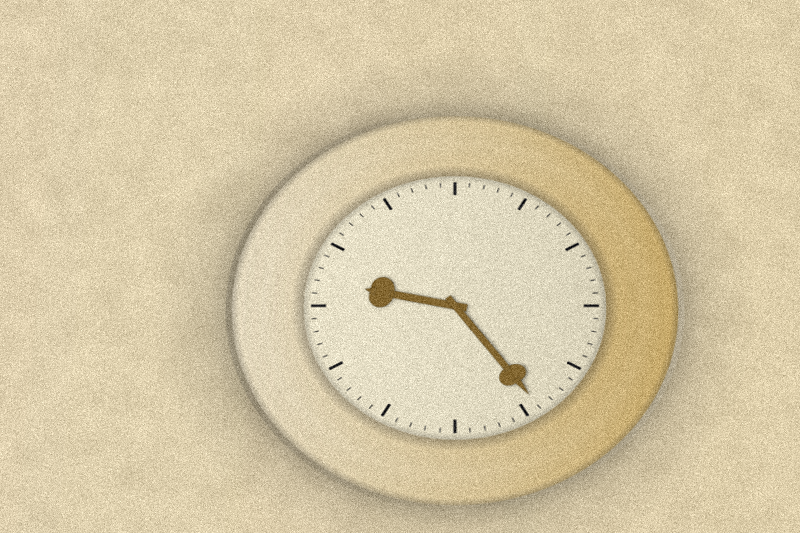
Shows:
9h24
